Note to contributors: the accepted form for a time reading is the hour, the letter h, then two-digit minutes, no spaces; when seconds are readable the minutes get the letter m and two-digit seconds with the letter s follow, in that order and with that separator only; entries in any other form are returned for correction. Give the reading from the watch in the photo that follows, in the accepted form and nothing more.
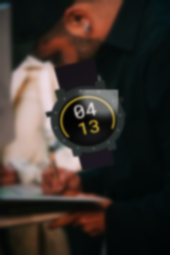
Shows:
4h13
